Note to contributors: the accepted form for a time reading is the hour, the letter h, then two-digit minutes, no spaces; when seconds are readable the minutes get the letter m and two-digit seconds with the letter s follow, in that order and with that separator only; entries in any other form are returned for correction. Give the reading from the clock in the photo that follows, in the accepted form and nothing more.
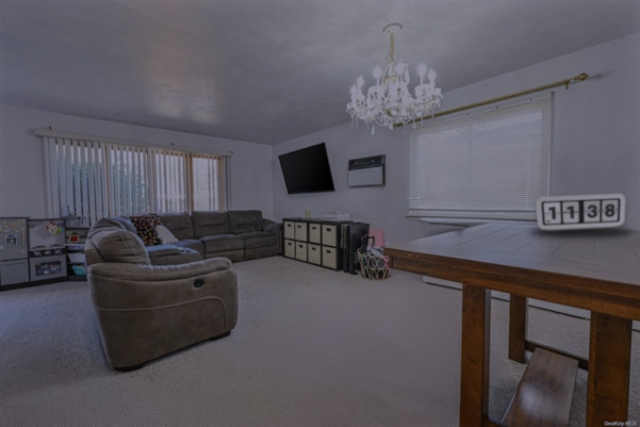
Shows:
11h38
